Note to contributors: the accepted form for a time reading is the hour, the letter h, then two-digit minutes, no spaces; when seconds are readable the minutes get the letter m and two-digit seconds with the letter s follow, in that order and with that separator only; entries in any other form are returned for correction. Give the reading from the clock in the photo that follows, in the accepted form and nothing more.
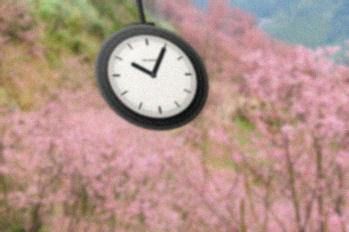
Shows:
10h05
